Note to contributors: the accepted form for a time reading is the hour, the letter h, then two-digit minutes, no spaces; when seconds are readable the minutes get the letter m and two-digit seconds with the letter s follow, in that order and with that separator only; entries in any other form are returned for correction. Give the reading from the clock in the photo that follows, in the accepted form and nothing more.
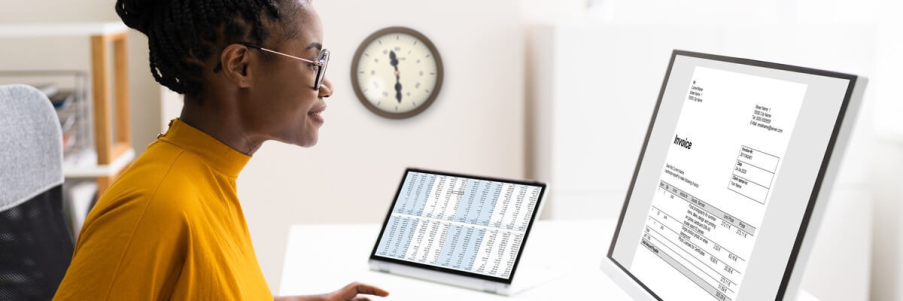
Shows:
11h29
